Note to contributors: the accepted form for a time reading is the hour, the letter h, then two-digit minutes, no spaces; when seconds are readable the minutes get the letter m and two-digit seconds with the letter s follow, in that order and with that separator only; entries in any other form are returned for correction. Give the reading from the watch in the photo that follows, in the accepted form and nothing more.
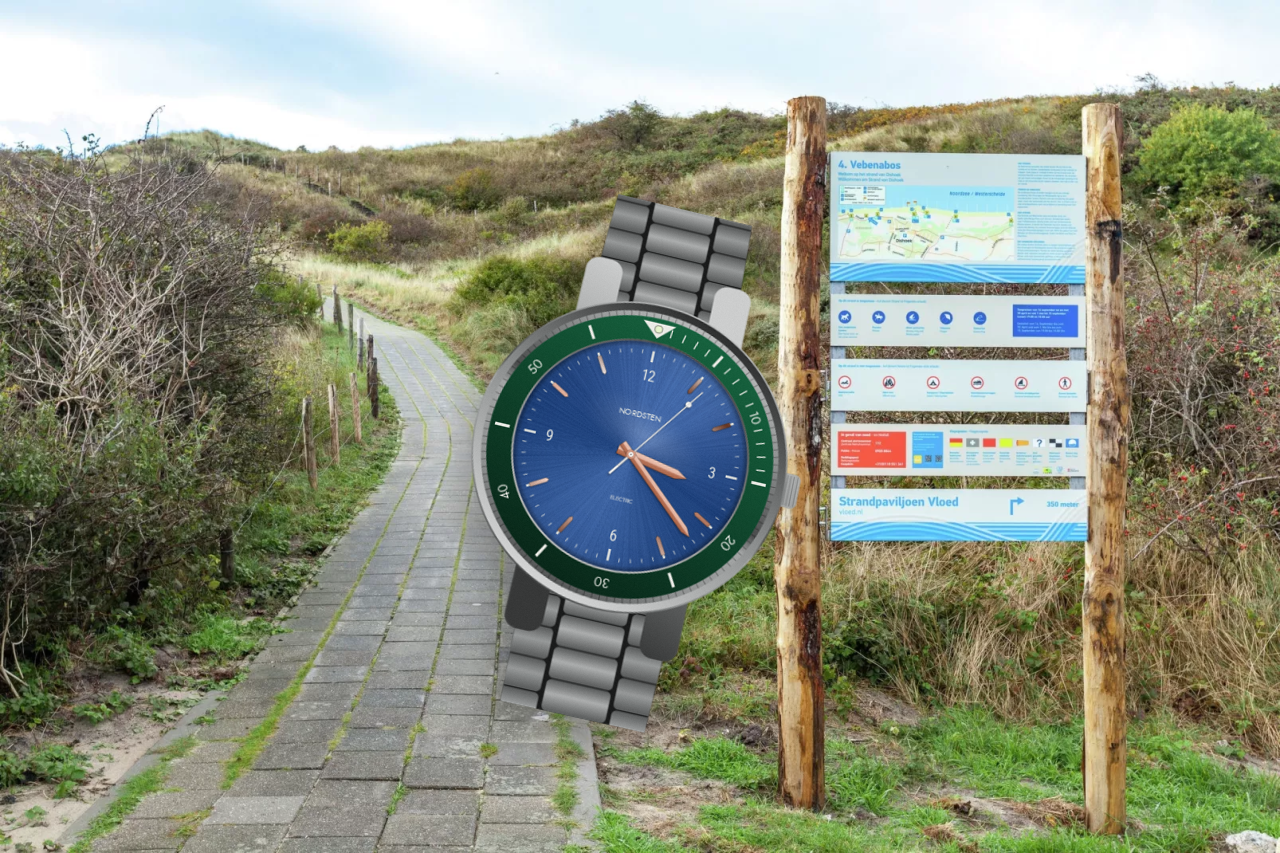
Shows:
3h22m06s
